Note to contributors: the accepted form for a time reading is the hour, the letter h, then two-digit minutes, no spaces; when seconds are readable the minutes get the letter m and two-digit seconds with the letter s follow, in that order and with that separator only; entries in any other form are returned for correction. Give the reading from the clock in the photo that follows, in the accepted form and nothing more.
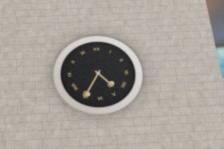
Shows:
4h35
